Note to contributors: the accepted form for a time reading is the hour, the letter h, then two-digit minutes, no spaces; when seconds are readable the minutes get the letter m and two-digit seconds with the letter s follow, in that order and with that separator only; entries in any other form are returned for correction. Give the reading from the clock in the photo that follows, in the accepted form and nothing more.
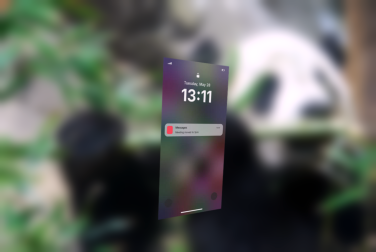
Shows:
13h11
